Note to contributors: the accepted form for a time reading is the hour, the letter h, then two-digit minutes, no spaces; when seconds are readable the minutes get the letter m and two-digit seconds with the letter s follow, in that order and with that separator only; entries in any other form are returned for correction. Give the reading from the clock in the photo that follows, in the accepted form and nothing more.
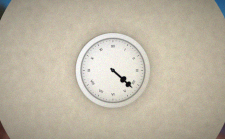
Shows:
4h22
